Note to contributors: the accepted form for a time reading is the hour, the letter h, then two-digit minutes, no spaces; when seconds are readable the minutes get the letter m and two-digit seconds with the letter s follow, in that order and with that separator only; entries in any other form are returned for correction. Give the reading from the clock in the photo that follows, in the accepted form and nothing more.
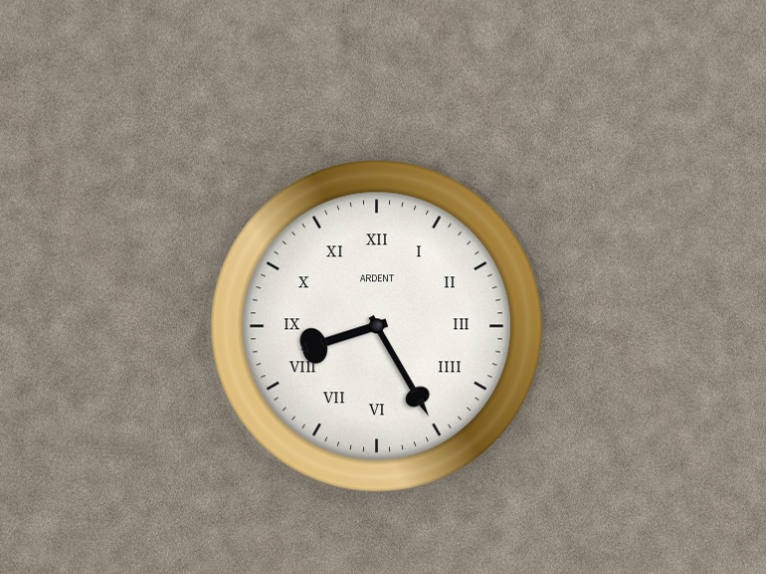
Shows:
8h25
